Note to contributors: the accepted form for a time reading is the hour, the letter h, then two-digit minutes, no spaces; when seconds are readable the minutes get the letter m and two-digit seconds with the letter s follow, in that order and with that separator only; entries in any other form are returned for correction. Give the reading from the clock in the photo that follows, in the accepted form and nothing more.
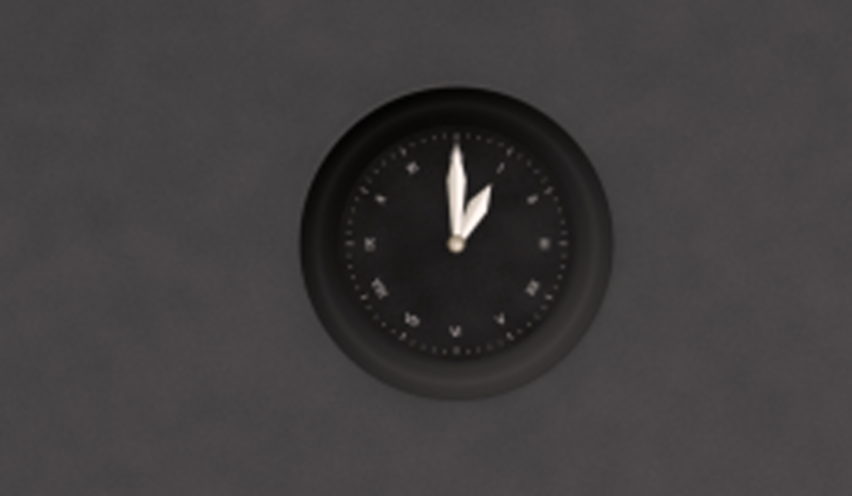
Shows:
1h00
